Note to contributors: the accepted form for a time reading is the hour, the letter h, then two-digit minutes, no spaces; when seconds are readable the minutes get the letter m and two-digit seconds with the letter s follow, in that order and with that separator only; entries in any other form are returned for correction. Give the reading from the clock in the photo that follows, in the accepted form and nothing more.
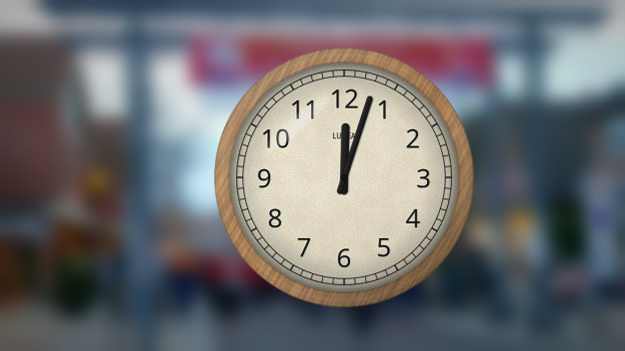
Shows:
12h03
